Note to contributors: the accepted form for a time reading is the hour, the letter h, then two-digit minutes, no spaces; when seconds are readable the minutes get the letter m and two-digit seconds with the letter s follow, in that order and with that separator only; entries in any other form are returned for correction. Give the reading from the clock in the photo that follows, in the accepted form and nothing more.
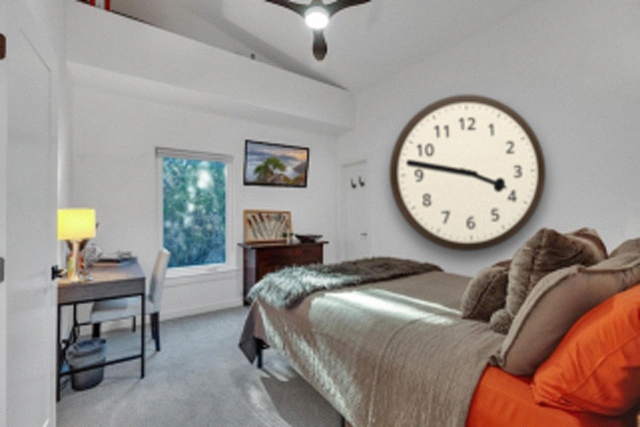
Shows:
3h47
